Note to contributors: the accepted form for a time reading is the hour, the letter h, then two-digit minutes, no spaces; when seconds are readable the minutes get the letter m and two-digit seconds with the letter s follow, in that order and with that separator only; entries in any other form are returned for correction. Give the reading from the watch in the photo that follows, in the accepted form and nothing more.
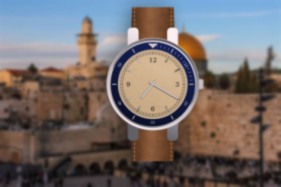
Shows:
7h20
